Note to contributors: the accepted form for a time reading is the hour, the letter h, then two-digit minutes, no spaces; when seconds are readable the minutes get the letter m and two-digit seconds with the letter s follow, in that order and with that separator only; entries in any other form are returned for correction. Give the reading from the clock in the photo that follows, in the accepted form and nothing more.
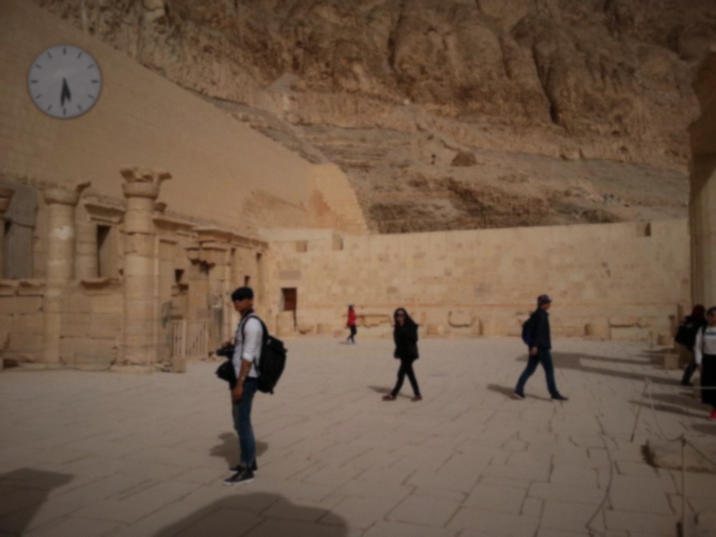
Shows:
5h31
